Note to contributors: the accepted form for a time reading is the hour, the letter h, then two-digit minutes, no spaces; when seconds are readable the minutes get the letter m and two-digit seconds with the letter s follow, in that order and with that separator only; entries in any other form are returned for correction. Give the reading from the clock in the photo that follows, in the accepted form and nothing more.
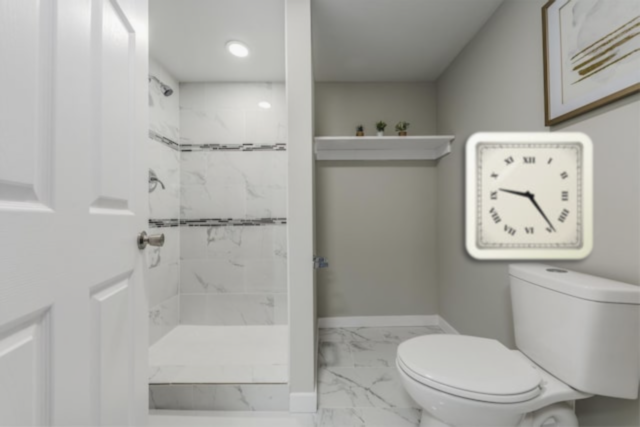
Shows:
9h24
